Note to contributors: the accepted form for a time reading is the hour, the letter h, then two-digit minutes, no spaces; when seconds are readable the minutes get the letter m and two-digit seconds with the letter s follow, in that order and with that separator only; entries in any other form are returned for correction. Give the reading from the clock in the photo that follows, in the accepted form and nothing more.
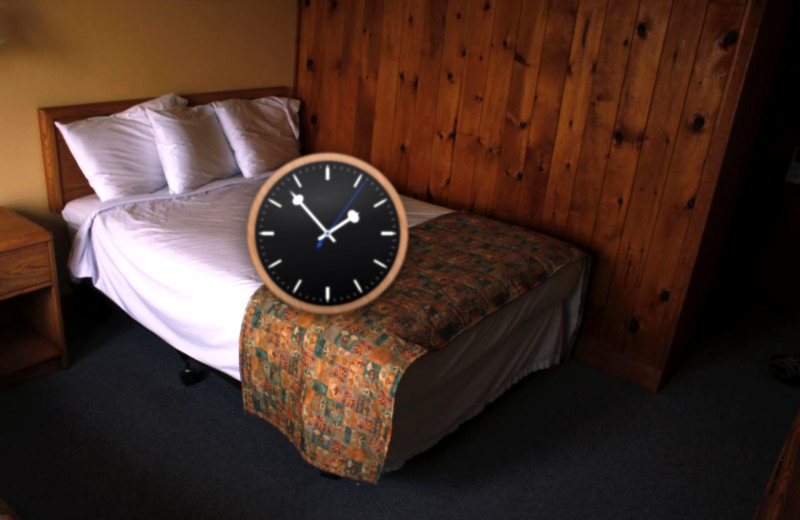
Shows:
1h53m06s
